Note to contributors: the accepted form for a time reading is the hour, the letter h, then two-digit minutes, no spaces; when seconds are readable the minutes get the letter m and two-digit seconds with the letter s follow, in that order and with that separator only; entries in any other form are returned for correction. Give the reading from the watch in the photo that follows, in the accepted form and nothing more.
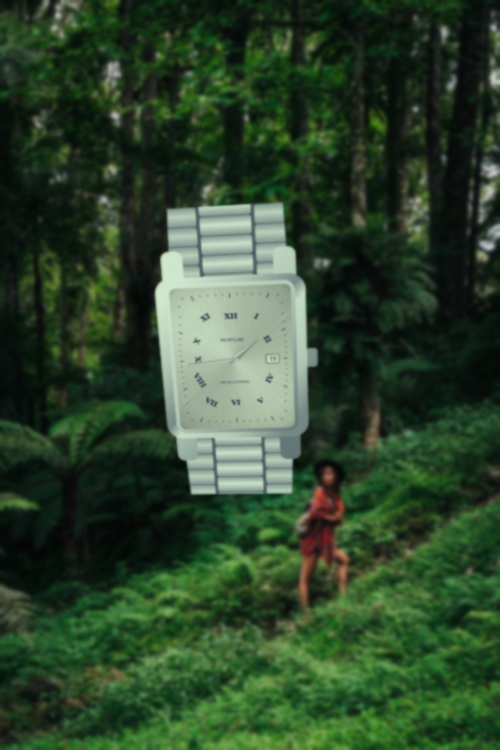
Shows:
1h44
